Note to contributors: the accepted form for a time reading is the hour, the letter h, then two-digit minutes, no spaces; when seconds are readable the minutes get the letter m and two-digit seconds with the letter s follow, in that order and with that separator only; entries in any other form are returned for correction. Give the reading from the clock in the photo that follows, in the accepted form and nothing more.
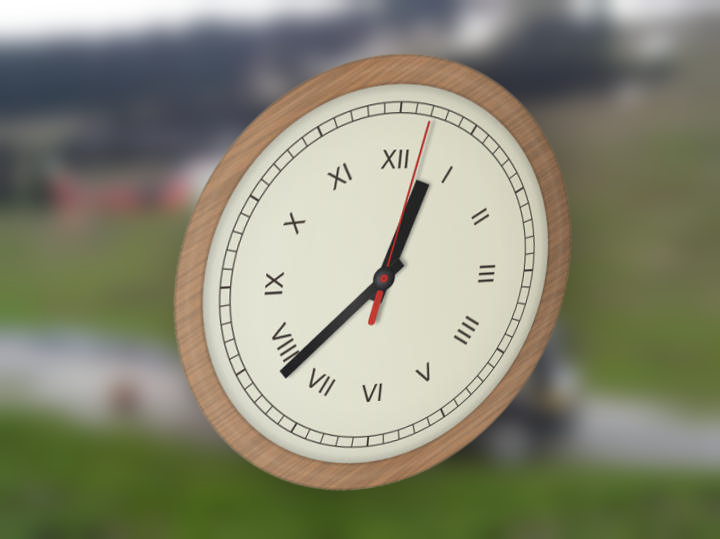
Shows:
12h38m02s
